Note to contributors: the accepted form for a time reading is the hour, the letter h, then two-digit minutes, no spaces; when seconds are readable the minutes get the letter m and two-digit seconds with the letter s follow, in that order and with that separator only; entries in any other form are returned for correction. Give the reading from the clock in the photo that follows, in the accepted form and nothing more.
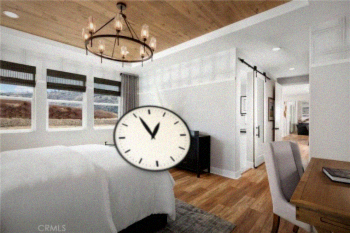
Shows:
12h56
